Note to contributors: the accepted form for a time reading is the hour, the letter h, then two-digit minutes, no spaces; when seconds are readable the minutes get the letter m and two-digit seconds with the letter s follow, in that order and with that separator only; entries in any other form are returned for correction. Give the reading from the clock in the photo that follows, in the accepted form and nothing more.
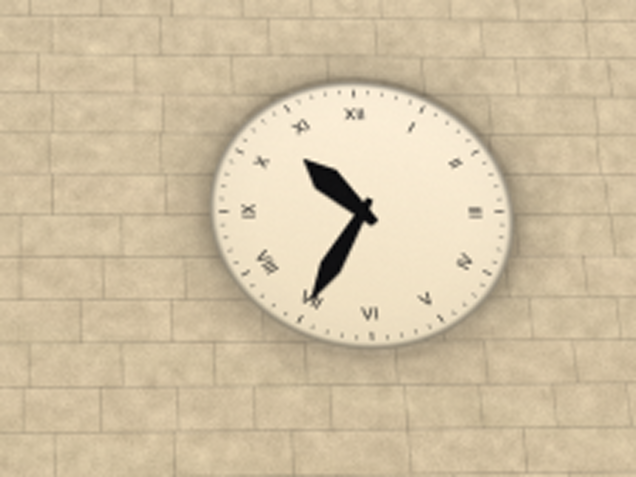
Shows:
10h35
